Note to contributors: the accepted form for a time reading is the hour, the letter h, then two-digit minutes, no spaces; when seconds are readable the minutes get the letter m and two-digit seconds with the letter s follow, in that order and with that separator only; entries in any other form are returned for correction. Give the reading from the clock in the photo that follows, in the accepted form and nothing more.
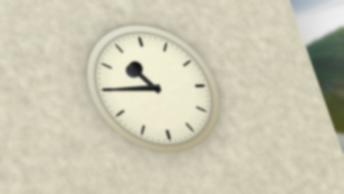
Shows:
10h45
